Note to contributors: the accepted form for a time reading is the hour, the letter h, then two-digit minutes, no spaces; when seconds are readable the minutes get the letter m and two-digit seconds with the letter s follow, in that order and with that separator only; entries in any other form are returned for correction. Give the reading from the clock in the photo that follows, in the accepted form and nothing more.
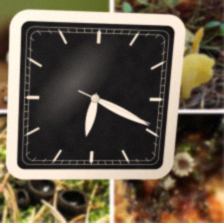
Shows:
6h19m19s
